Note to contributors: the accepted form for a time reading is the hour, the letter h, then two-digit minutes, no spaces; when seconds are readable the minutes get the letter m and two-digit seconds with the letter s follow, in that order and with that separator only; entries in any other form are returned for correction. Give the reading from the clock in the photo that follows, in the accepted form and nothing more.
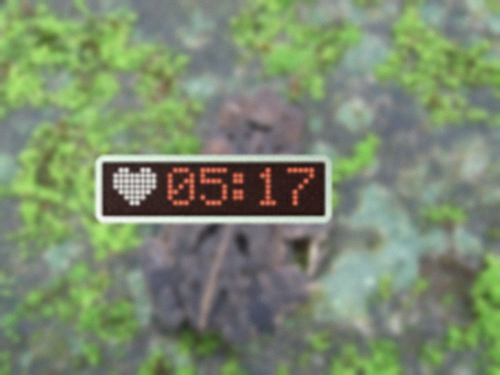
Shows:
5h17
